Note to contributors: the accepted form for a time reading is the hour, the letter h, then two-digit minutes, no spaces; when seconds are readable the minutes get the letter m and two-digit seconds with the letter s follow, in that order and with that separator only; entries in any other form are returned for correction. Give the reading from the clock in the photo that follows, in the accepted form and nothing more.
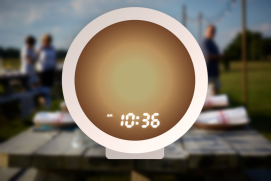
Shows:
10h36
